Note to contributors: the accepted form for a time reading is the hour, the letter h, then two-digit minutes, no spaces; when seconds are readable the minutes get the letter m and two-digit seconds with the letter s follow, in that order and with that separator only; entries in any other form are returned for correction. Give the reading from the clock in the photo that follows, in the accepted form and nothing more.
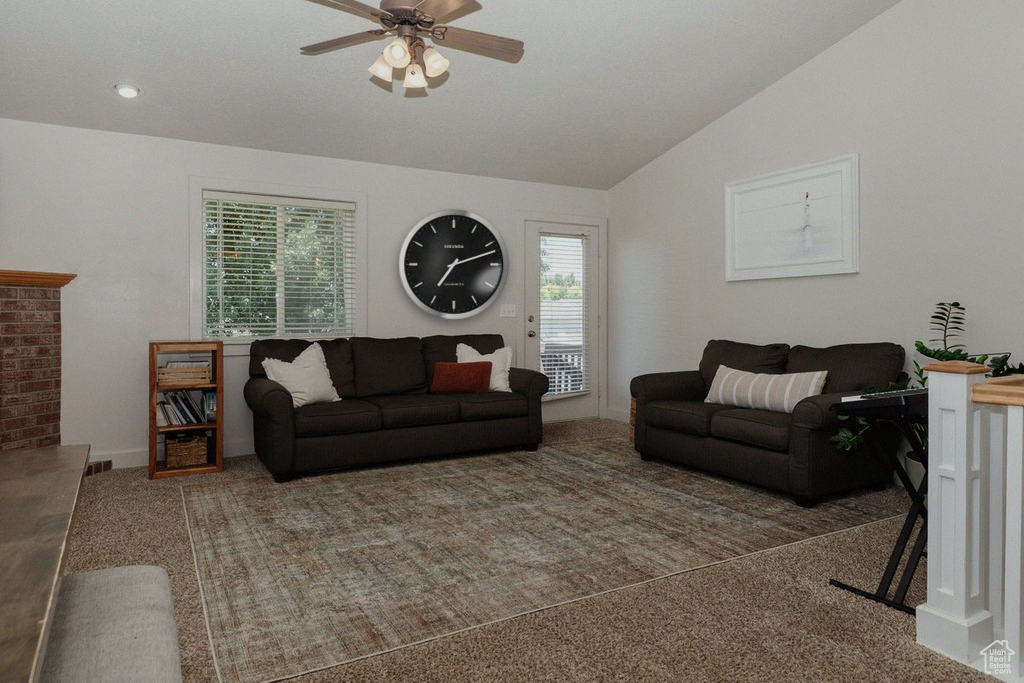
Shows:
7h12
